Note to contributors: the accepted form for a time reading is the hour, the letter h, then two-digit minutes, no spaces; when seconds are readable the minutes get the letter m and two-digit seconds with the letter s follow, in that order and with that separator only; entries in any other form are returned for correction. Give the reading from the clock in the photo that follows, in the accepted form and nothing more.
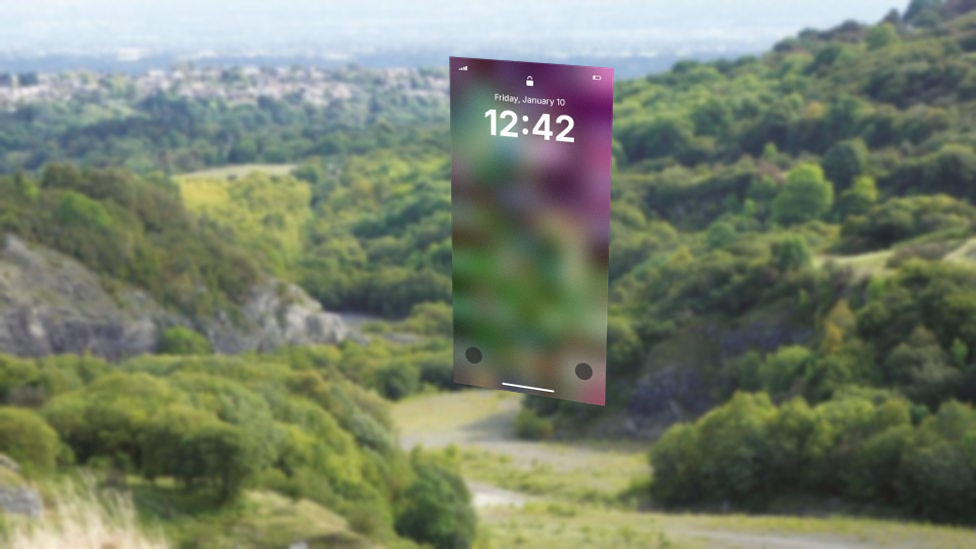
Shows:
12h42
